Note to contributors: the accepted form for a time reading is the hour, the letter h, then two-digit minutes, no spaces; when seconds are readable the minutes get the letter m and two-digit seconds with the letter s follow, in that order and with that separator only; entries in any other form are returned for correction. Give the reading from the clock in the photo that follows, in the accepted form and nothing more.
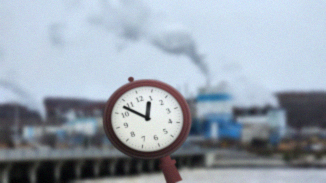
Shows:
12h53
